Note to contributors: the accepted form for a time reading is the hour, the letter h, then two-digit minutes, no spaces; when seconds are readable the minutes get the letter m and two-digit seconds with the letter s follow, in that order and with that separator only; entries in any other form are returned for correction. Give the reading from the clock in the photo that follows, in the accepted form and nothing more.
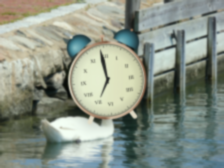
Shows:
6h59
